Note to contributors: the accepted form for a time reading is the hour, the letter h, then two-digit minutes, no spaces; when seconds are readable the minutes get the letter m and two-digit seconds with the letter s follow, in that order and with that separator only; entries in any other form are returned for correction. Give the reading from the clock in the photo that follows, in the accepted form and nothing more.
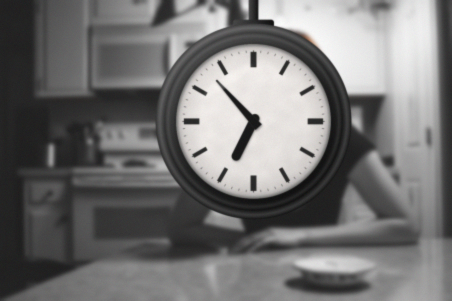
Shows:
6h53
